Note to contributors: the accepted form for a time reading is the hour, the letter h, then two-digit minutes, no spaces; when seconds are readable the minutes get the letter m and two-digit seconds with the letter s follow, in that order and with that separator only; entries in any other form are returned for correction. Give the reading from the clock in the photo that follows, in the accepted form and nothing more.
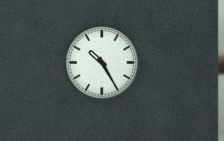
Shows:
10h25
